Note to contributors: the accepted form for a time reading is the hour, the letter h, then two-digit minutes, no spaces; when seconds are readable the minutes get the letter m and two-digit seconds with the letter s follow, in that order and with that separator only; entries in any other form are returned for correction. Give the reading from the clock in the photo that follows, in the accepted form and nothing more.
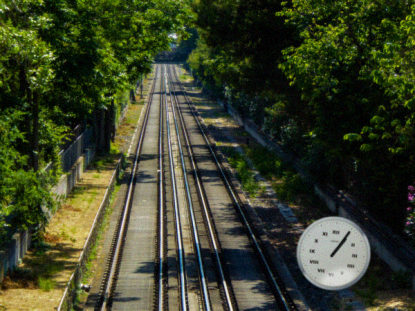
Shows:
1h05
